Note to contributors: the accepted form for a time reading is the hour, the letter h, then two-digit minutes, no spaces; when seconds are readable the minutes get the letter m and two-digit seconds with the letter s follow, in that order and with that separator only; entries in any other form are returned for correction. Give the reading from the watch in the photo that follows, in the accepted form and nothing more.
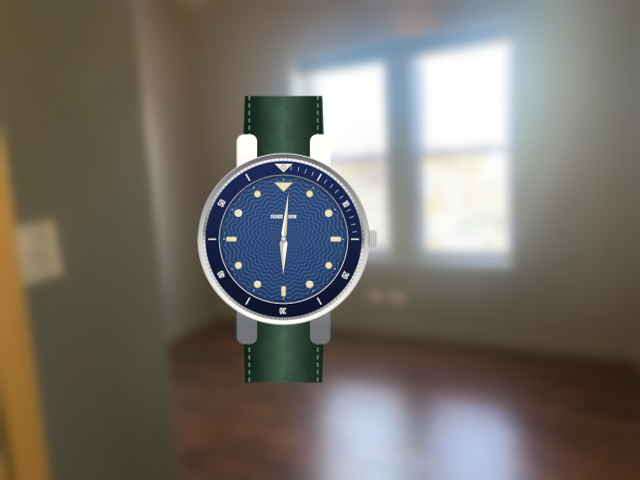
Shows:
6h01
